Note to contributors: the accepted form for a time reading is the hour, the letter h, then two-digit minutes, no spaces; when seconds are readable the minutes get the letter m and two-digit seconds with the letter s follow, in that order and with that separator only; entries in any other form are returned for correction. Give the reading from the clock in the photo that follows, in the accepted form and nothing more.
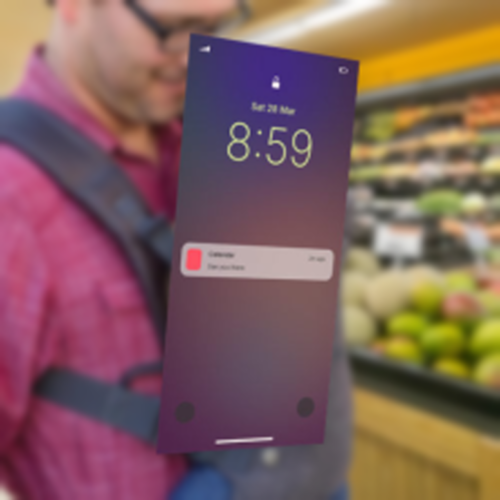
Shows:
8h59
